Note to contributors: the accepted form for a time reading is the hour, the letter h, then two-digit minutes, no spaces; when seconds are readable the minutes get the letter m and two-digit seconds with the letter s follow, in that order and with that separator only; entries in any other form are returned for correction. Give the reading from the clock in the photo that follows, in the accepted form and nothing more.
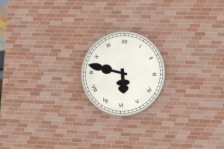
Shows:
5h47
